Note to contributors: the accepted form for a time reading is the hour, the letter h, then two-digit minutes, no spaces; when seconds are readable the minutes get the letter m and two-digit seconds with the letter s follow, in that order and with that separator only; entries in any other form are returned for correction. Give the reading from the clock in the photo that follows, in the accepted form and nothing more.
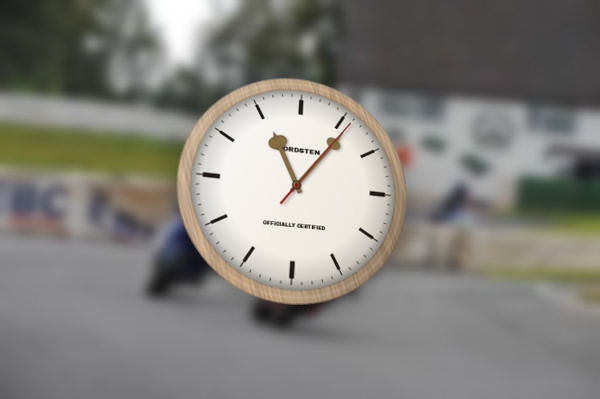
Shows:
11h06m06s
